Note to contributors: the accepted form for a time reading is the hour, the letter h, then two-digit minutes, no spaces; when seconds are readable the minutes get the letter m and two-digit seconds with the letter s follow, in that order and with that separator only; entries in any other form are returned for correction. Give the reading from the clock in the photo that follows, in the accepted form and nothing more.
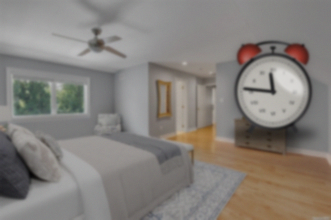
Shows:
11h46
